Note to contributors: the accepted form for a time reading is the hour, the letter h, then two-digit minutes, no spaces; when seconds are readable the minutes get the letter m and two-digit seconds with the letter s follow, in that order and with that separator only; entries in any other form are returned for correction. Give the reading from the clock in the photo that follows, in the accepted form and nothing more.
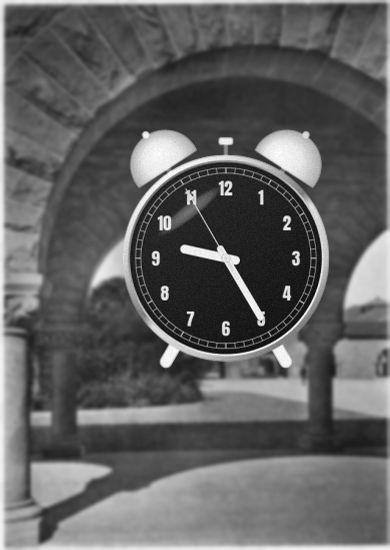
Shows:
9h24m55s
